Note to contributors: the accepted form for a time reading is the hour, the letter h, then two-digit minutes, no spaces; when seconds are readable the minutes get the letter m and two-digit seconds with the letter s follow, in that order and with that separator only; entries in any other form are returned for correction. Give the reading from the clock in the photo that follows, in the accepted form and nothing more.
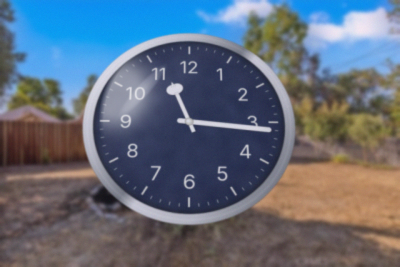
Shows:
11h16
